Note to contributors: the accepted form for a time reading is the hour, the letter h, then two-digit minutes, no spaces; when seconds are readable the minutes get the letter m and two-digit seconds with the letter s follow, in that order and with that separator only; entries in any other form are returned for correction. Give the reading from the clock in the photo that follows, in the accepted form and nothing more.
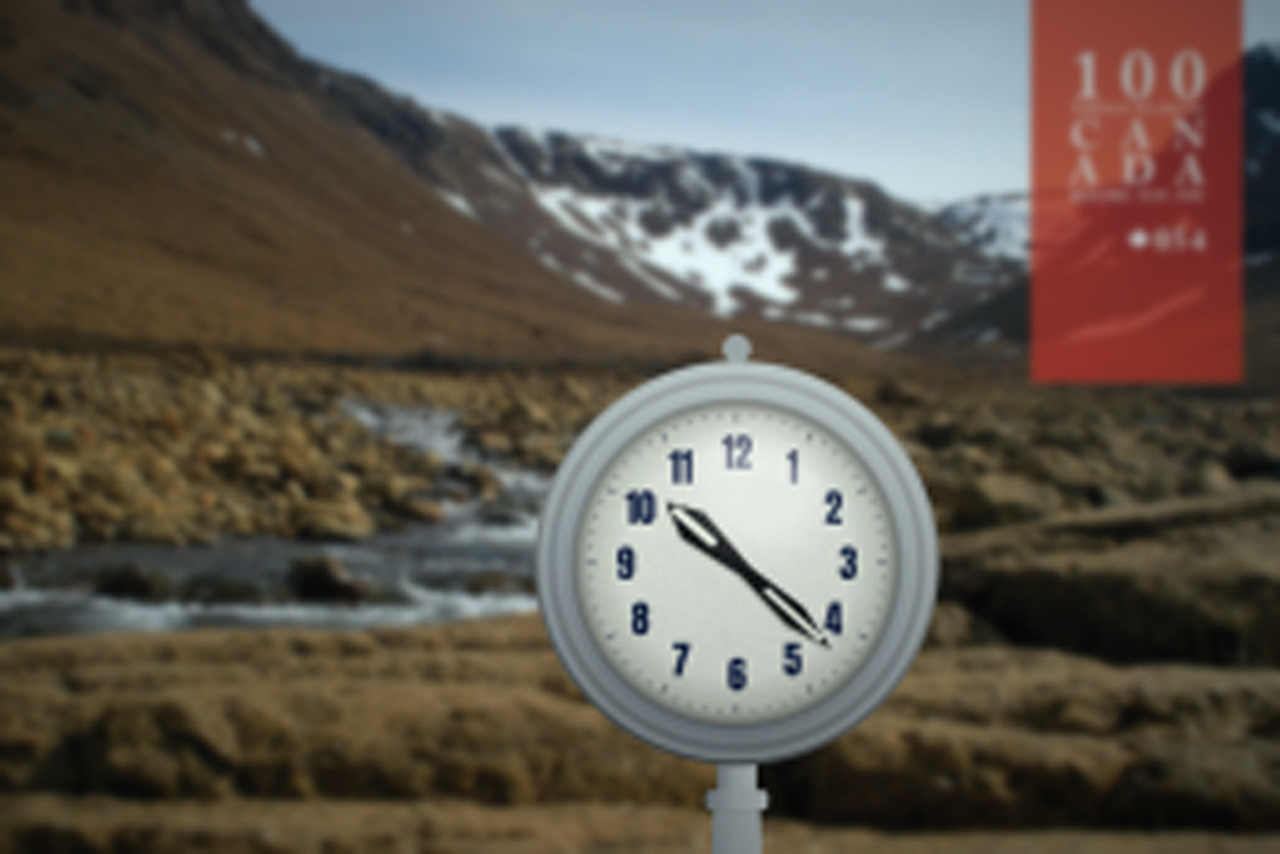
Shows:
10h22
